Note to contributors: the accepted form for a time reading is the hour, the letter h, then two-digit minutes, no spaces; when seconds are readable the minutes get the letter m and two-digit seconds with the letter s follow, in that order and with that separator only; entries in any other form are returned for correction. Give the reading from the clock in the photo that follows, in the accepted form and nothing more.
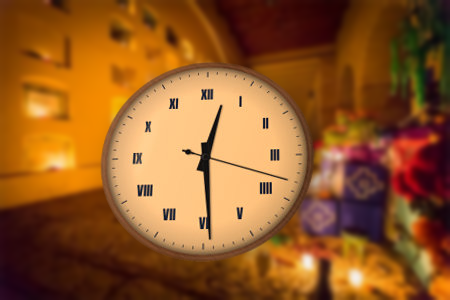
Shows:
12h29m18s
